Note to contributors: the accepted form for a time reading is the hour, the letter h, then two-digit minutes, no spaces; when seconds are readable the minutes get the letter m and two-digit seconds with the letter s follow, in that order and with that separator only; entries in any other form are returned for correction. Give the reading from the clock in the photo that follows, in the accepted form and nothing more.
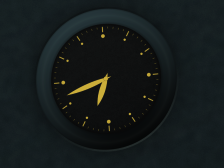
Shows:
6h42
